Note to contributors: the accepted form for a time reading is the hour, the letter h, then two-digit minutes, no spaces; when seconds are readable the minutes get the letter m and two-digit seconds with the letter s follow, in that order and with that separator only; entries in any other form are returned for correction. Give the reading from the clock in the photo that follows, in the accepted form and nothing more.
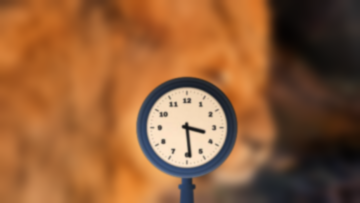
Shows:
3h29
